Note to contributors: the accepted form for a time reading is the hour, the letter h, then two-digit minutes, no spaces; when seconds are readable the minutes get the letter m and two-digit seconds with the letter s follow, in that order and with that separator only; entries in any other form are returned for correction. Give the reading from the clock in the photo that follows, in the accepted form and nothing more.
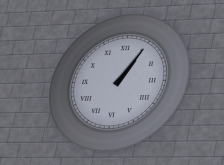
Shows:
1h05
